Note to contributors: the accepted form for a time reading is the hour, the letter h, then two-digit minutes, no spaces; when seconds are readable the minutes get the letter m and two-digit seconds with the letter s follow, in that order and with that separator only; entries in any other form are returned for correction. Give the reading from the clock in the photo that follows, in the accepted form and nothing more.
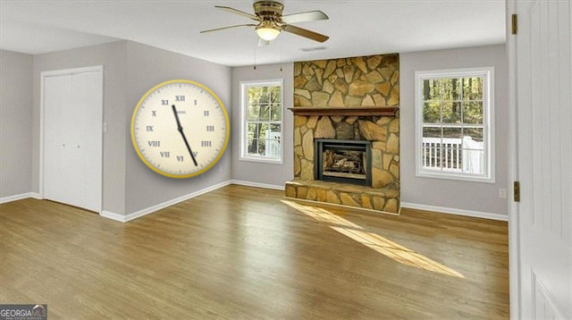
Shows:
11h26
